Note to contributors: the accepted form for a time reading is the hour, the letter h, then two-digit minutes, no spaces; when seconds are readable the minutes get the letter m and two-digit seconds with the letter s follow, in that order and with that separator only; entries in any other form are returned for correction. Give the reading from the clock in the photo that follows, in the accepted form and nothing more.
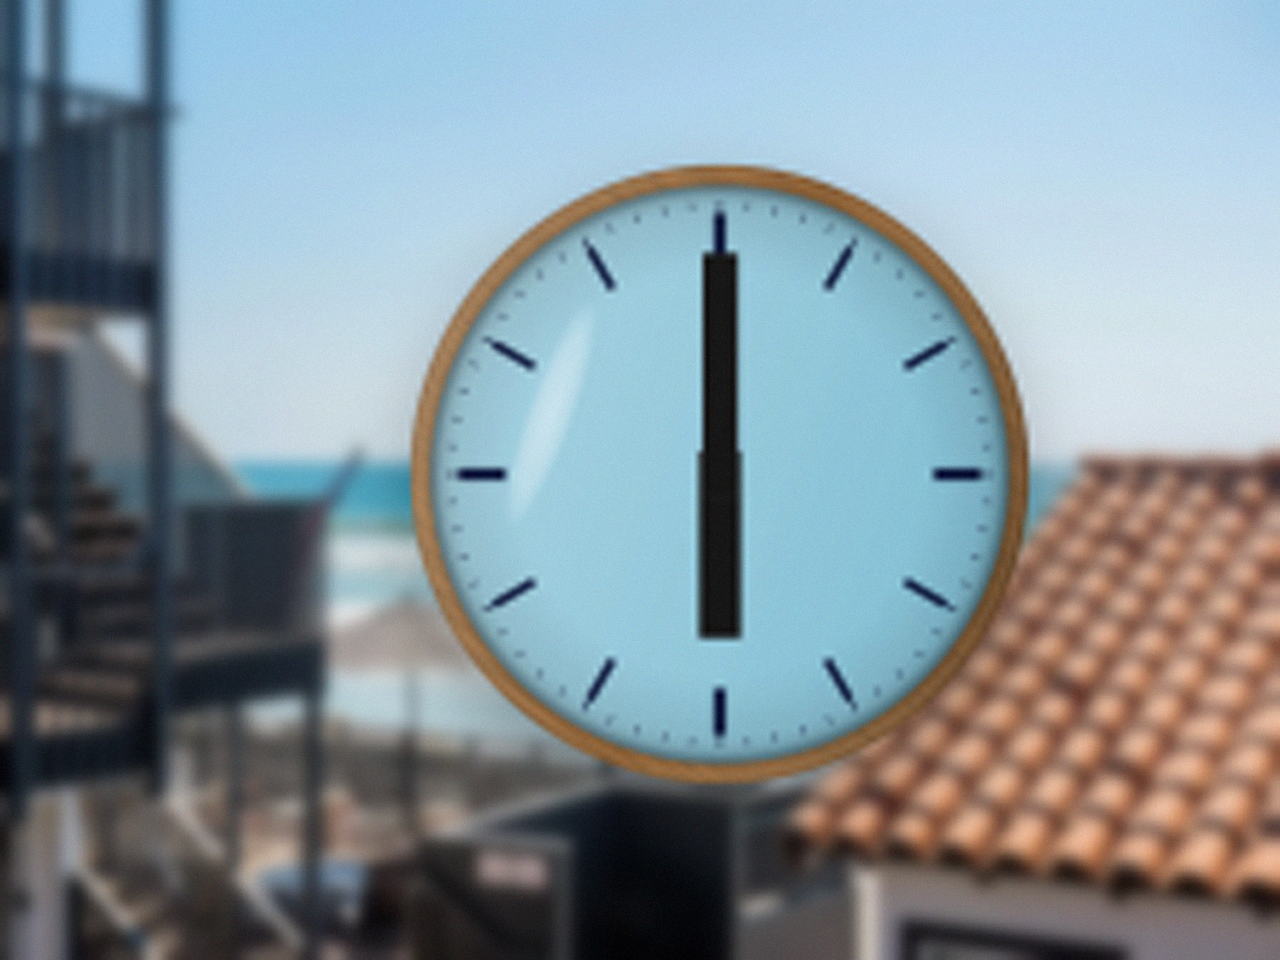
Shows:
6h00
